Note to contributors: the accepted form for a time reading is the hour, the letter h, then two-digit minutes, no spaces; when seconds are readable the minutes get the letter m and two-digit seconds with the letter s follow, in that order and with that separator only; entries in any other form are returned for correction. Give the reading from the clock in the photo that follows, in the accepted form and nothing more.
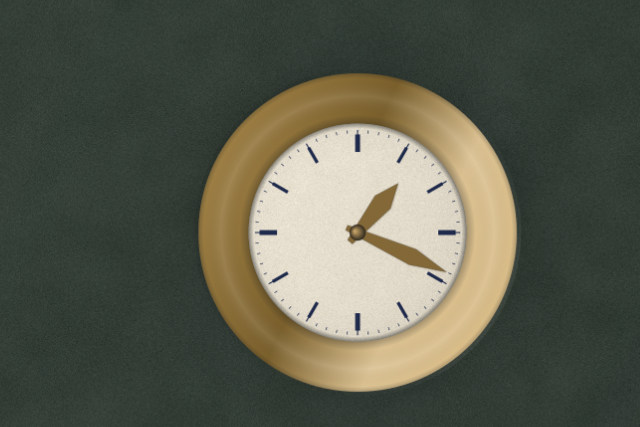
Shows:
1h19
